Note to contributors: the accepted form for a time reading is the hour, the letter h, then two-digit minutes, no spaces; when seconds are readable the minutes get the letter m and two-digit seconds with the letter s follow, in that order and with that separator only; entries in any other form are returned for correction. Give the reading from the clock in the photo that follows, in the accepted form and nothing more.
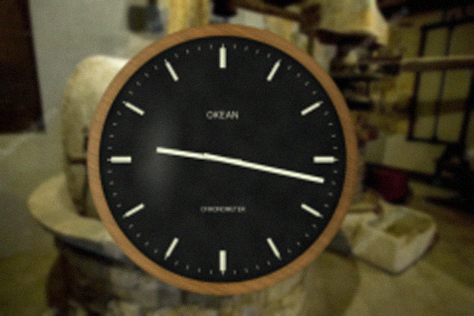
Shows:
9h17
